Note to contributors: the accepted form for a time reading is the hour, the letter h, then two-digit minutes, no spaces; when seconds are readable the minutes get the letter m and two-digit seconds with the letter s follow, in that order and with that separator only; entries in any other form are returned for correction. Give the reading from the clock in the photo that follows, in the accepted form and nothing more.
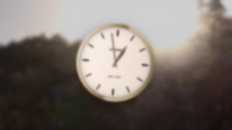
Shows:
12h58
